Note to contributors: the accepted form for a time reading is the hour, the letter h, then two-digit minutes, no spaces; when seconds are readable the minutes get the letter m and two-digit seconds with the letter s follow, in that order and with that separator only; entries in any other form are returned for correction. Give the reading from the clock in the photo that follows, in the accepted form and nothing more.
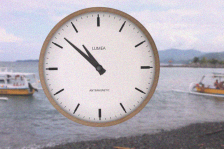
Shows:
10h52
